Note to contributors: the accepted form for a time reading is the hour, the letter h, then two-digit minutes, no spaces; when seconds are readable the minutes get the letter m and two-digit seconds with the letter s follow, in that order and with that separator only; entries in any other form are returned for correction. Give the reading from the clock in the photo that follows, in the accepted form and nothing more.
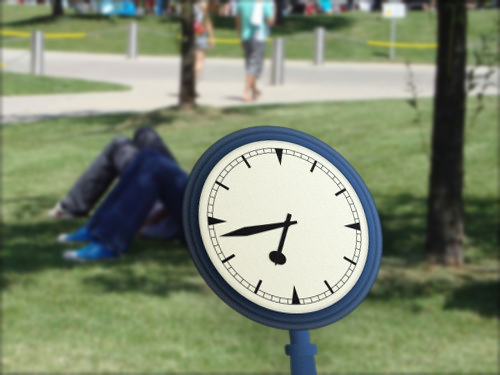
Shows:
6h43
